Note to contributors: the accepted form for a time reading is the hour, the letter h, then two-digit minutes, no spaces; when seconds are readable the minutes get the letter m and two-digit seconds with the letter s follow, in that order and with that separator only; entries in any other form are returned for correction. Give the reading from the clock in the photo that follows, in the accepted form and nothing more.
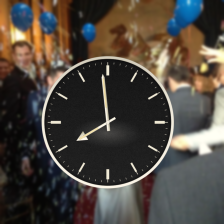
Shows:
7h59
